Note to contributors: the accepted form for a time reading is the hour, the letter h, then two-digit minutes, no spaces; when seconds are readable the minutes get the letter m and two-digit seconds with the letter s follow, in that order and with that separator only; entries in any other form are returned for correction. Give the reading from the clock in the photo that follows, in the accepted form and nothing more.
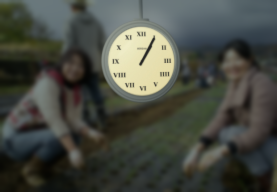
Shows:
1h05
